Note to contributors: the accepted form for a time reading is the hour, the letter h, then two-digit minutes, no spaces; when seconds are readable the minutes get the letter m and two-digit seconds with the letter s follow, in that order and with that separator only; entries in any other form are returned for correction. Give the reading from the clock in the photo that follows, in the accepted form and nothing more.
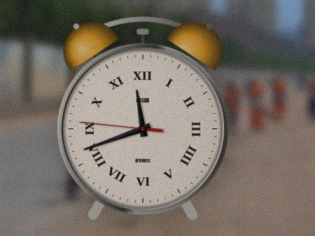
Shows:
11h41m46s
